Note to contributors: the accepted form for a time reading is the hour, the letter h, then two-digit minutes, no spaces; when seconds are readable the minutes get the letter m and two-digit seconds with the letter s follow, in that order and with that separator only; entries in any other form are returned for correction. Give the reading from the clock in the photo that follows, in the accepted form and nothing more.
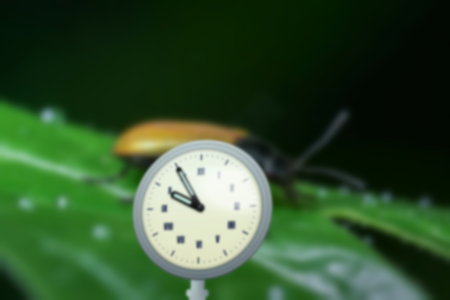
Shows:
9h55
